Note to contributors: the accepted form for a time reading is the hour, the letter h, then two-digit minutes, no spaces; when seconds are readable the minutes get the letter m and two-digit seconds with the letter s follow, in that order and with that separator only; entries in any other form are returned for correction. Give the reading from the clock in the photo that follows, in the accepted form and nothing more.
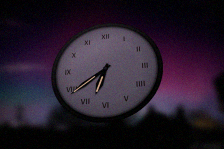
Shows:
6h39
